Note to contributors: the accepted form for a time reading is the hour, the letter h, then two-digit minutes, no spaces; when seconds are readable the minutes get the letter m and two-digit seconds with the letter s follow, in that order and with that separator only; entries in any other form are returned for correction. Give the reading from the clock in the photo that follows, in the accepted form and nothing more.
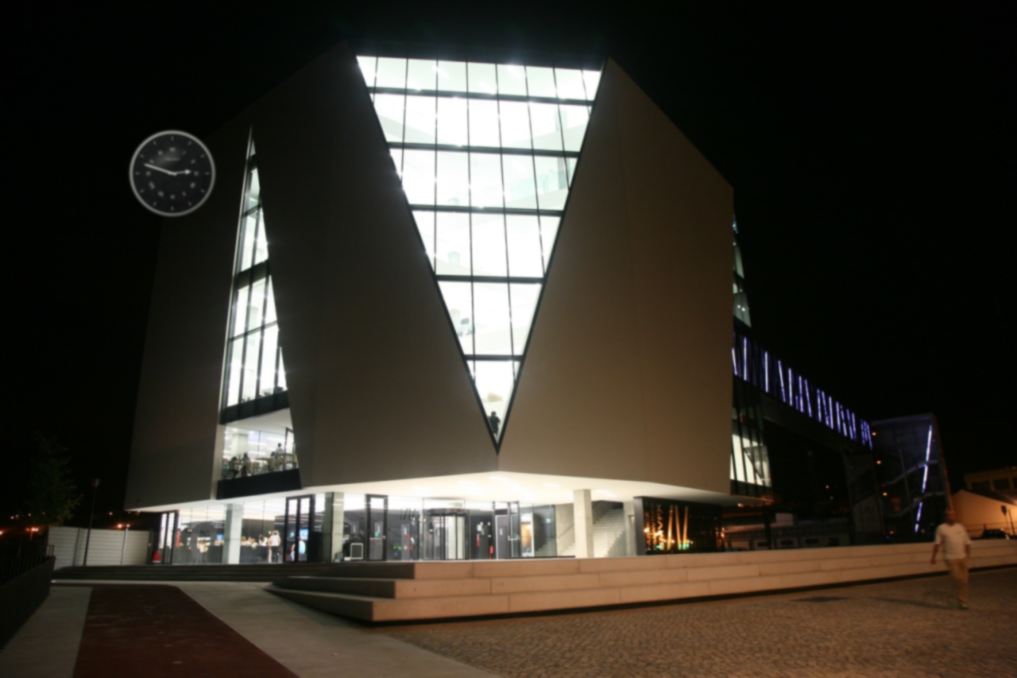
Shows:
2h48
